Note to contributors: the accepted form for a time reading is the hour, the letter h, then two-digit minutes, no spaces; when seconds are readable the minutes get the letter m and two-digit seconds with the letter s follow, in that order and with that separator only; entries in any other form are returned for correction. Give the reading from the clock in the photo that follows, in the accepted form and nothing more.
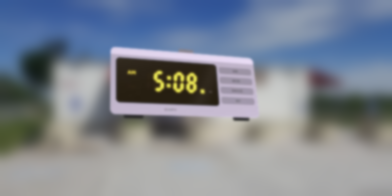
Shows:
5h08
